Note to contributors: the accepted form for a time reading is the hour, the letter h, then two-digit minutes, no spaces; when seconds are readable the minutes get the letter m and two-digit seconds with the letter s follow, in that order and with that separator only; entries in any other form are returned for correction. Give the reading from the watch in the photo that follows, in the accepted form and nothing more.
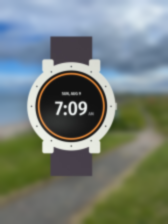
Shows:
7h09
